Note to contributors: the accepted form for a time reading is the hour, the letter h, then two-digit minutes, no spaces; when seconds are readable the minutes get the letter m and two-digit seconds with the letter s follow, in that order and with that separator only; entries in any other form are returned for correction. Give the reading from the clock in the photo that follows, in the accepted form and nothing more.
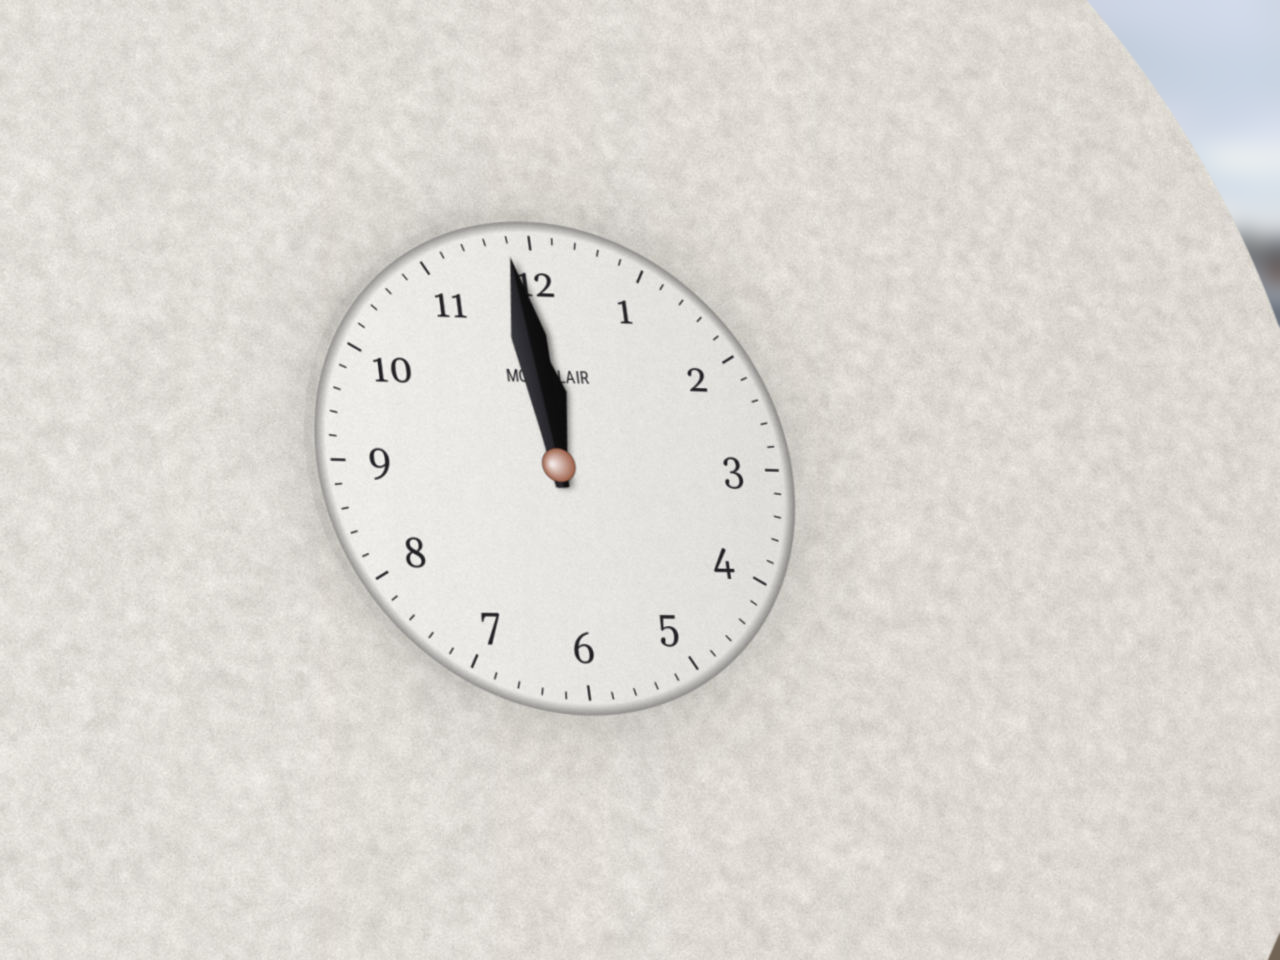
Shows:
11h59
